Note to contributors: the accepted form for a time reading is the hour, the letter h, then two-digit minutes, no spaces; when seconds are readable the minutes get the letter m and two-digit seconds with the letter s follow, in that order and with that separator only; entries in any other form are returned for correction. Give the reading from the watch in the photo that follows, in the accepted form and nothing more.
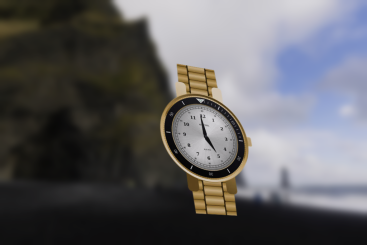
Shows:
4h59
